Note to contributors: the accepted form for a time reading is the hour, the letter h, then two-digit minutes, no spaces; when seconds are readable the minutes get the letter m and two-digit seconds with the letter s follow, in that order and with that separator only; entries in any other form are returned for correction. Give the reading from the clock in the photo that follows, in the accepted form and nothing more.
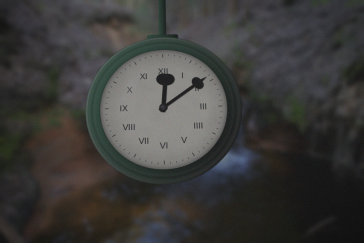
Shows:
12h09
